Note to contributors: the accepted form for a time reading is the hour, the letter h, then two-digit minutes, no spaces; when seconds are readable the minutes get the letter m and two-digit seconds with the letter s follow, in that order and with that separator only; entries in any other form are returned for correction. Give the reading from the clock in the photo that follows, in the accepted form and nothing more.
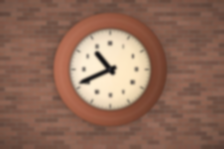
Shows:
10h41
